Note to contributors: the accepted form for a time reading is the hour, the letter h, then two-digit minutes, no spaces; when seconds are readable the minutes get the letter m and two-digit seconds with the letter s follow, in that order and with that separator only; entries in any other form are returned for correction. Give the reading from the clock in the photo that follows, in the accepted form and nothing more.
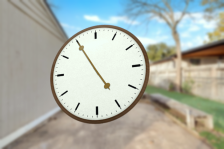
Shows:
4h55
